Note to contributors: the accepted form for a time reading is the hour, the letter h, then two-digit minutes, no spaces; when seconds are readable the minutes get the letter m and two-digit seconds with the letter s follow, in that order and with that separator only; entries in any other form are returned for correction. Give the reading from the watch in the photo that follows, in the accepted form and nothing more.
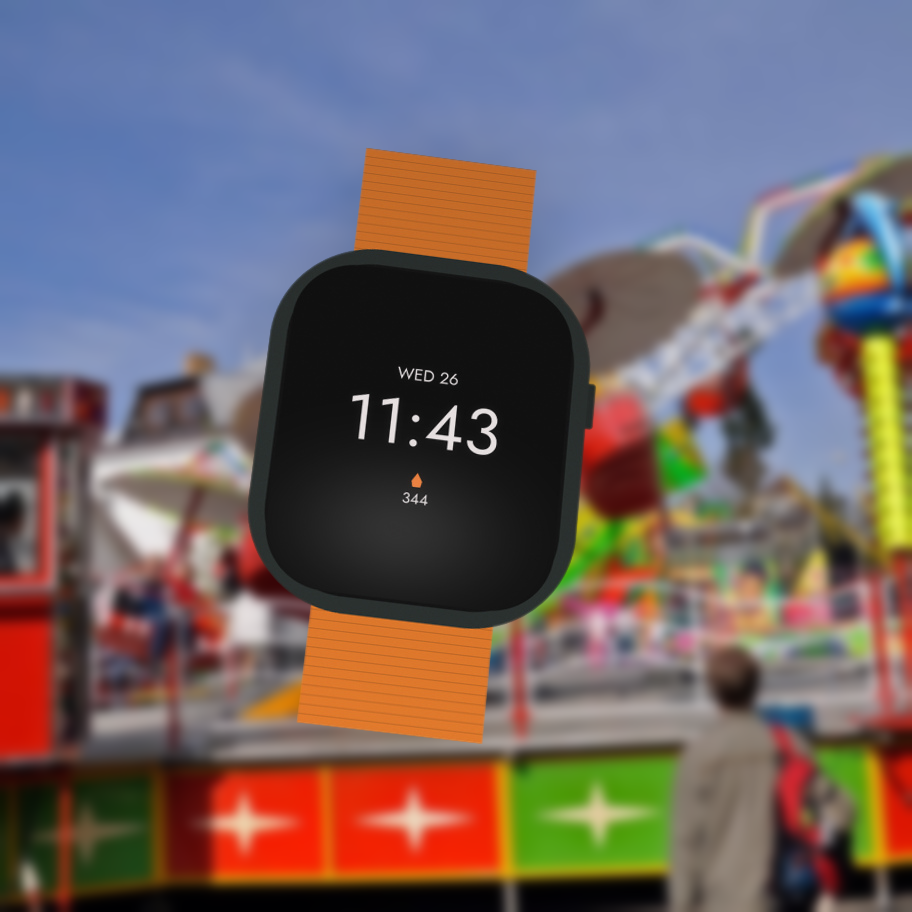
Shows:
11h43
